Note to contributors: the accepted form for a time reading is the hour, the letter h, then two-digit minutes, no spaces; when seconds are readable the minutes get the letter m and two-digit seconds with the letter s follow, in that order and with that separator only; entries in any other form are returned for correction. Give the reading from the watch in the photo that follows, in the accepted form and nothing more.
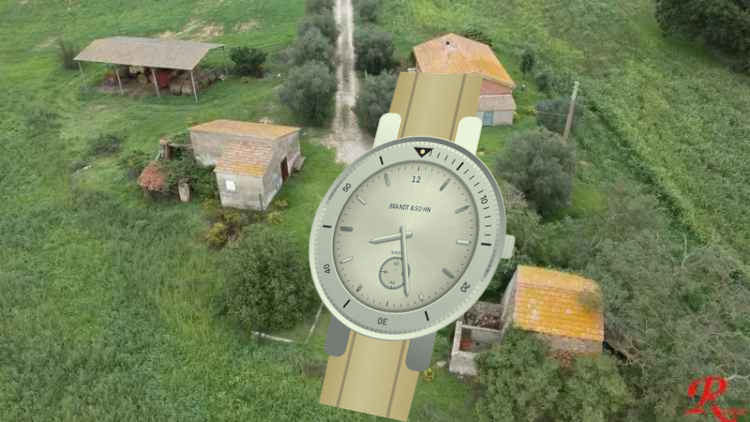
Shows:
8h27
